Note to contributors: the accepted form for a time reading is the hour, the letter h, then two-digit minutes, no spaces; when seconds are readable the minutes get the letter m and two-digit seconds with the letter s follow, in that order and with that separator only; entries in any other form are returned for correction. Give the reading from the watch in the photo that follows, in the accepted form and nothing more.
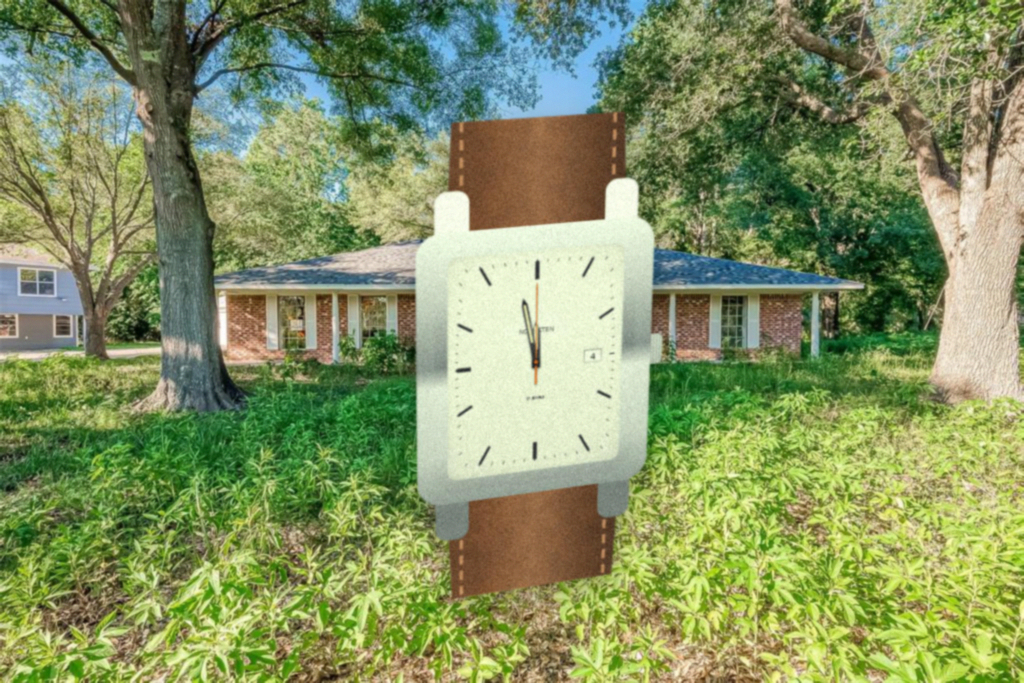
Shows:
11h58m00s
